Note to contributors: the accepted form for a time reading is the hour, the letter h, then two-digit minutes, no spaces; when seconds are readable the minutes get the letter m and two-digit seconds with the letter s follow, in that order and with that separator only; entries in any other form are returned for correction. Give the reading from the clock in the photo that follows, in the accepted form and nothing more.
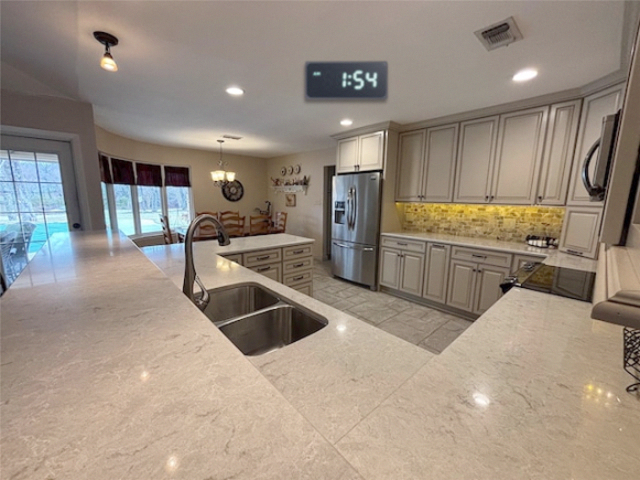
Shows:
1h54
